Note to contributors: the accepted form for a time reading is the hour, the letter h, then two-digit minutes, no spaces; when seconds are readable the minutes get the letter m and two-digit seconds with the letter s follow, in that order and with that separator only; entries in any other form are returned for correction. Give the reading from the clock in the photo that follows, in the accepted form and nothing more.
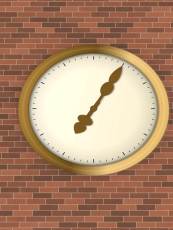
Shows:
7h05
